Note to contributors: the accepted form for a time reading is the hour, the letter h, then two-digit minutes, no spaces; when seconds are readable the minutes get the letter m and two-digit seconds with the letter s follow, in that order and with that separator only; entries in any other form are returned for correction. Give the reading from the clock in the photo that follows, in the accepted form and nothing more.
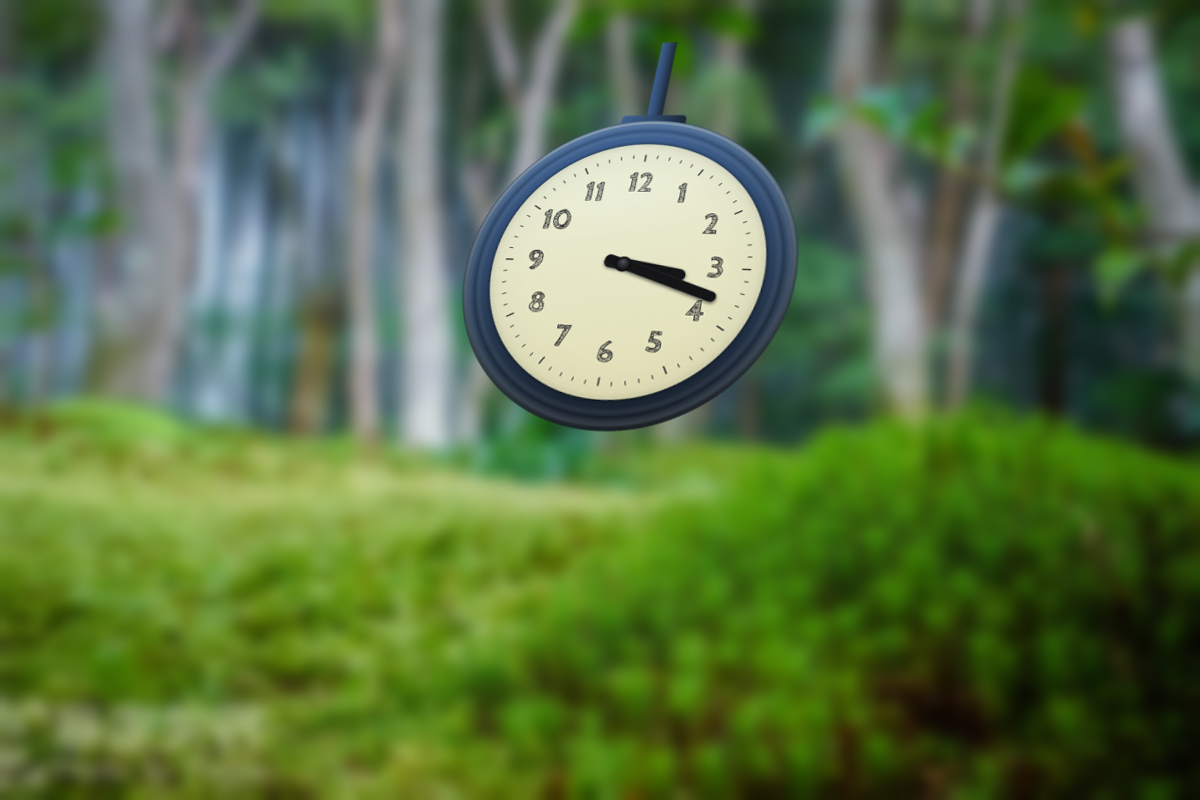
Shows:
3h18
